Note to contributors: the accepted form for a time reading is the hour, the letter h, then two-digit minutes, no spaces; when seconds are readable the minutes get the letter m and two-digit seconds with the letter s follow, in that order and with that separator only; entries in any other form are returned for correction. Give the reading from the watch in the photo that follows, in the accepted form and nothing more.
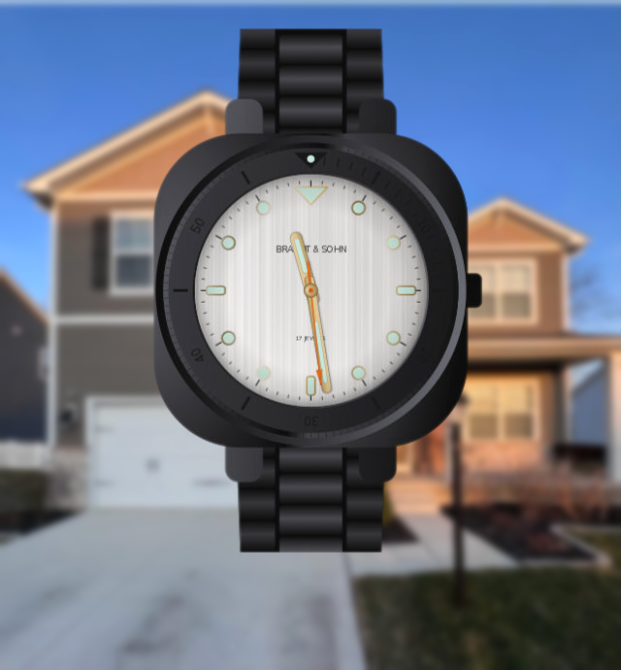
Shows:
11h28m29s
